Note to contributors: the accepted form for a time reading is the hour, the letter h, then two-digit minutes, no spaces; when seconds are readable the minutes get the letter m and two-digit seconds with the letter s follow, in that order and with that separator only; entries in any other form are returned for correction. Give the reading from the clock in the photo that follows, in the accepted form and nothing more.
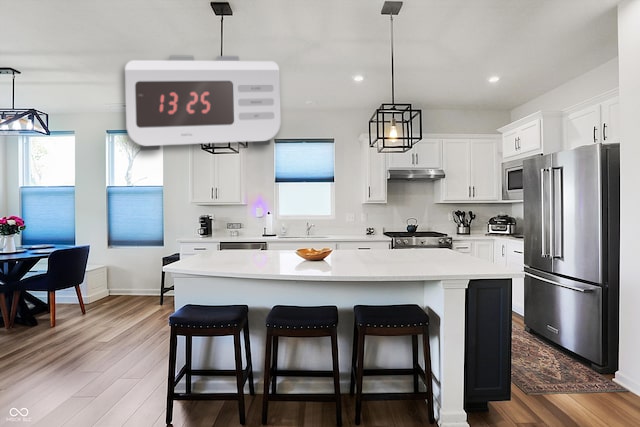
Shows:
13h25
